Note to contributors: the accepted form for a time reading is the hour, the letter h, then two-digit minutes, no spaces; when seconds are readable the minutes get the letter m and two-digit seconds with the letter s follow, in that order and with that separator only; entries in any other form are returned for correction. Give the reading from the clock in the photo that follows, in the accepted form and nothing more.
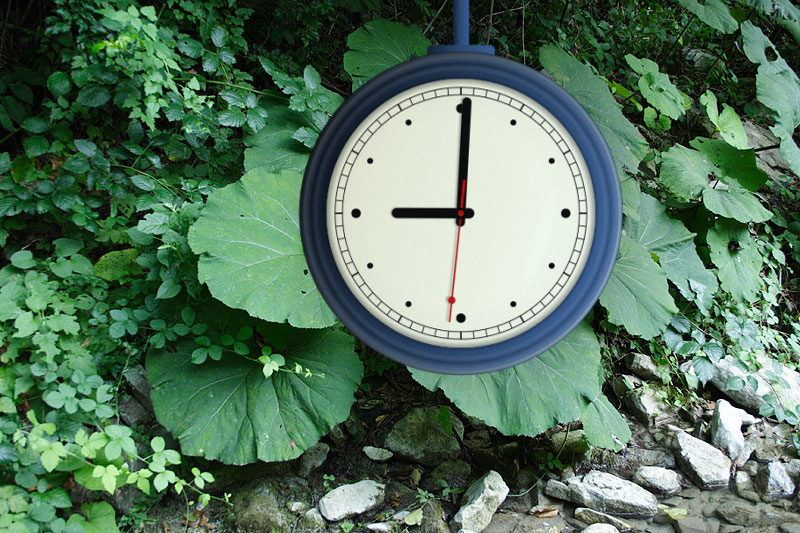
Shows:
9h00m31s
